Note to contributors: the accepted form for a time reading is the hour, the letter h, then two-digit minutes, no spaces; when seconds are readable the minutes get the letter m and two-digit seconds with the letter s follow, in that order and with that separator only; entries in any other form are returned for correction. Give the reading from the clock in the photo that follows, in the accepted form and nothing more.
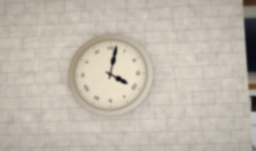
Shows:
4h02
